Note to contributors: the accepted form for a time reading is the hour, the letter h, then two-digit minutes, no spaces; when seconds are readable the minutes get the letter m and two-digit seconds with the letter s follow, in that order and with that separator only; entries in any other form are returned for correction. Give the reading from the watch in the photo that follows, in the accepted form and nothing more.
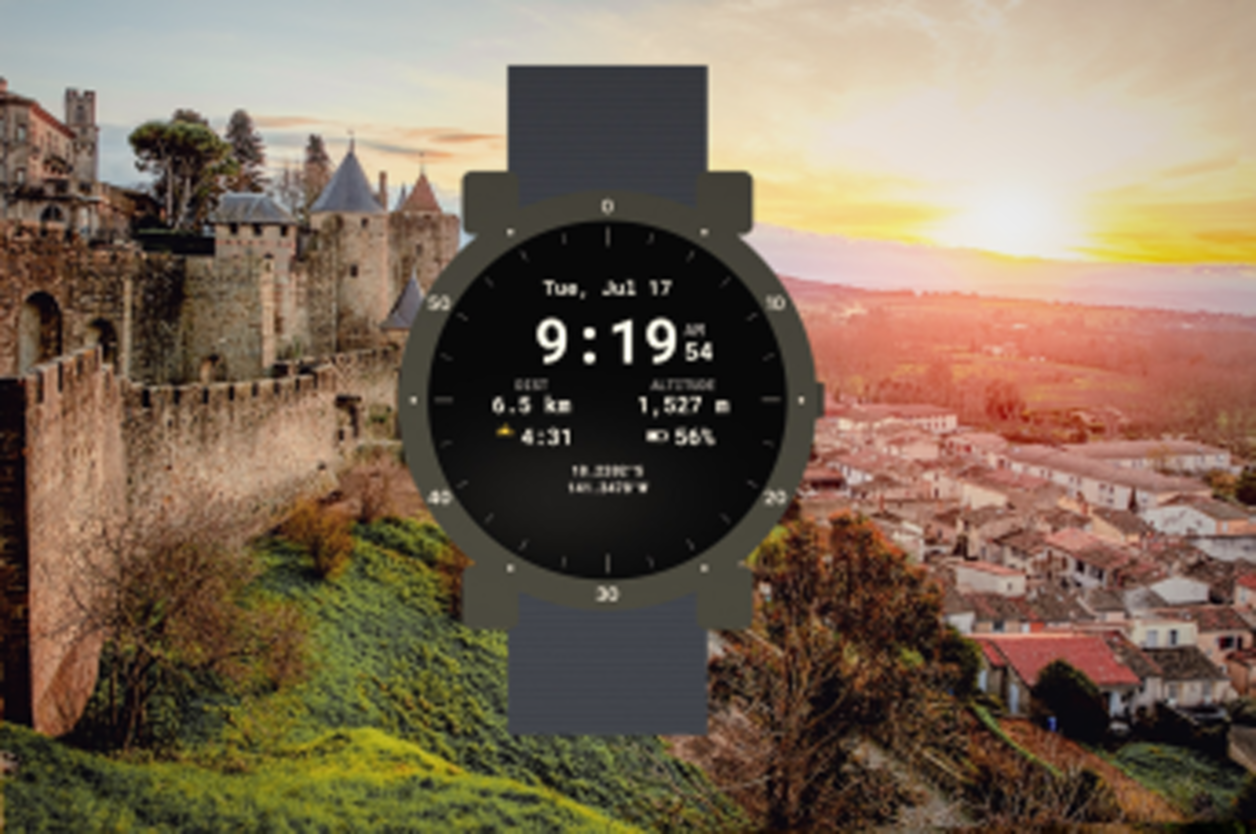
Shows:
9h19
